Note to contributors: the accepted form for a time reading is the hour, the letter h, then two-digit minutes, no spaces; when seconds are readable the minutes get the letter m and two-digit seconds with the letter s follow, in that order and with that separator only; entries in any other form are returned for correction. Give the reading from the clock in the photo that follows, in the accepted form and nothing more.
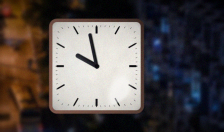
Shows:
9h58
